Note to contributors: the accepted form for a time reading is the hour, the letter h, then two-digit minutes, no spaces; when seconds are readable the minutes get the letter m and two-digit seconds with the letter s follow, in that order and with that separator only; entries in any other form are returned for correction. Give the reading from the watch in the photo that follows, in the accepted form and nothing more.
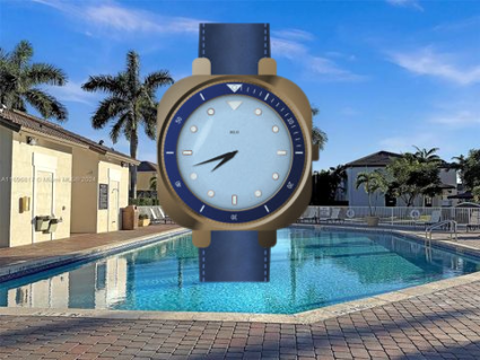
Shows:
7h42
